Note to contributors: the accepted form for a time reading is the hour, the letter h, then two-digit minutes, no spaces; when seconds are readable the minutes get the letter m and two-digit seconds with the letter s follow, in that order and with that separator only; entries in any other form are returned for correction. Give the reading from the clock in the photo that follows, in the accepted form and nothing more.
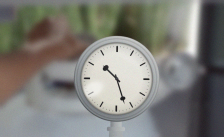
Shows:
10h27
